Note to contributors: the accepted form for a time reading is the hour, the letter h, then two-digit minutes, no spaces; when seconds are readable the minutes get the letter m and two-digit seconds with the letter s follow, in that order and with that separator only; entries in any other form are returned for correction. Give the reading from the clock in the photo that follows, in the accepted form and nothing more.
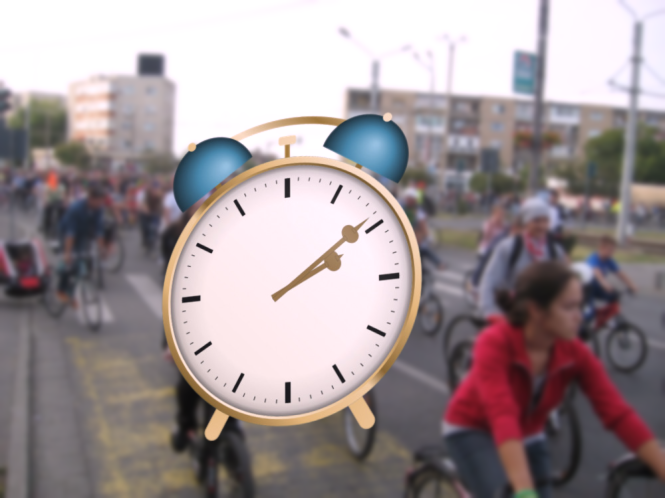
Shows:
2h09
